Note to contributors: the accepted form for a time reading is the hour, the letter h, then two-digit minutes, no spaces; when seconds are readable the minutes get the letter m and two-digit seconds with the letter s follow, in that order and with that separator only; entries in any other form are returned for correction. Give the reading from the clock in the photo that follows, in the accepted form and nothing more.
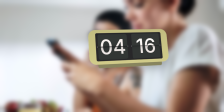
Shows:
4h16
